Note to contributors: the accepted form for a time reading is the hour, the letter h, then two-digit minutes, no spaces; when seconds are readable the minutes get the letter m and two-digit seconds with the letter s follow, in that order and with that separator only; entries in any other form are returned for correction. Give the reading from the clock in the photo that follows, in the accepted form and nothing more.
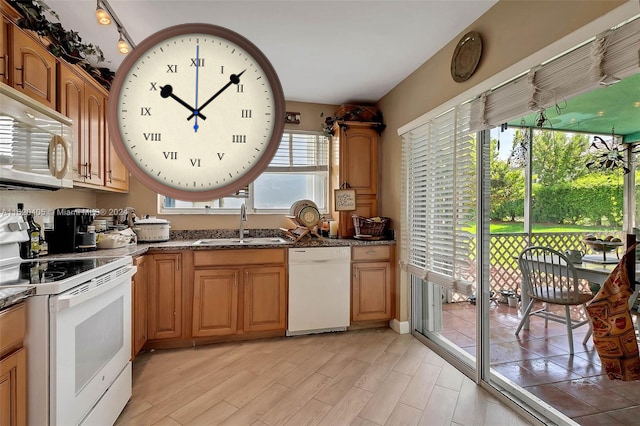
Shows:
10h08m00s
